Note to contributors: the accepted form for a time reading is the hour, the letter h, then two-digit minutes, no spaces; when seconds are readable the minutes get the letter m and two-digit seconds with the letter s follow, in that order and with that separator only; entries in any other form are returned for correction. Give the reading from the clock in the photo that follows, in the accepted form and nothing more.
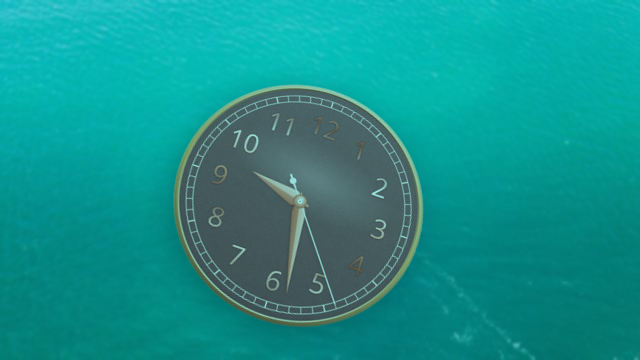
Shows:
9h28m24s
